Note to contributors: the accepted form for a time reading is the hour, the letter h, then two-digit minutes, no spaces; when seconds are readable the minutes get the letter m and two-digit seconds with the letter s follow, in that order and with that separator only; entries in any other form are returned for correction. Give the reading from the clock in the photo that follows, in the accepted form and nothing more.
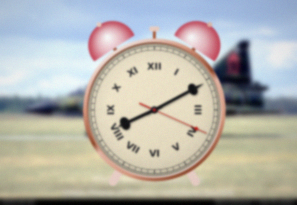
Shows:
8h10m19s
